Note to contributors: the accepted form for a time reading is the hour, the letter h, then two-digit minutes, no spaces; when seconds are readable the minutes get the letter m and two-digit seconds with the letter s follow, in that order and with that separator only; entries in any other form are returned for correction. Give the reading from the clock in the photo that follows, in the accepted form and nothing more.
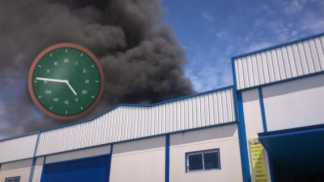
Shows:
4h46
